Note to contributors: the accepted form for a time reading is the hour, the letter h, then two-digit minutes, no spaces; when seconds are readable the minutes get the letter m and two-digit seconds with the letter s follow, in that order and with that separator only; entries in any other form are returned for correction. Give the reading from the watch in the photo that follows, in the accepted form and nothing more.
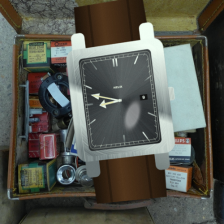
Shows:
8h48
